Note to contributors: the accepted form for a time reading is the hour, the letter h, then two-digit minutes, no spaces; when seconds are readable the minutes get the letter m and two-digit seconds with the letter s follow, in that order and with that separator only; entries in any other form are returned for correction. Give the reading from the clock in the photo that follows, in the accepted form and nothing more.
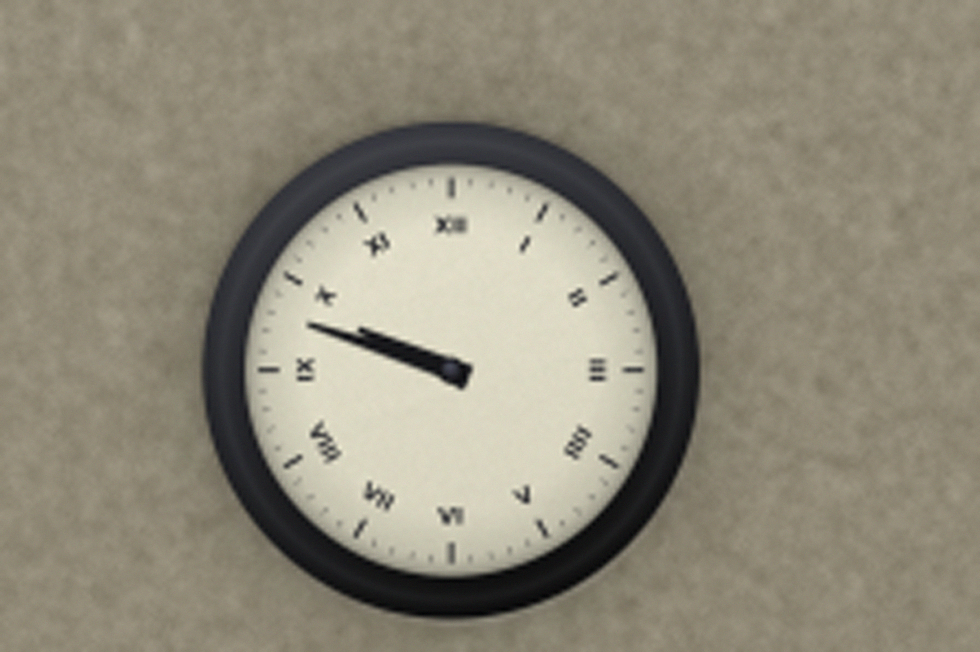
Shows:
9h48
